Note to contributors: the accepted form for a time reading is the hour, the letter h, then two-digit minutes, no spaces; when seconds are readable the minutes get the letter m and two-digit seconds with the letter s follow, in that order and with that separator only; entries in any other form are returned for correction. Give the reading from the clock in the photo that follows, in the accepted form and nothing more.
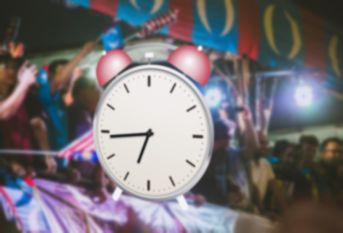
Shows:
6h44
